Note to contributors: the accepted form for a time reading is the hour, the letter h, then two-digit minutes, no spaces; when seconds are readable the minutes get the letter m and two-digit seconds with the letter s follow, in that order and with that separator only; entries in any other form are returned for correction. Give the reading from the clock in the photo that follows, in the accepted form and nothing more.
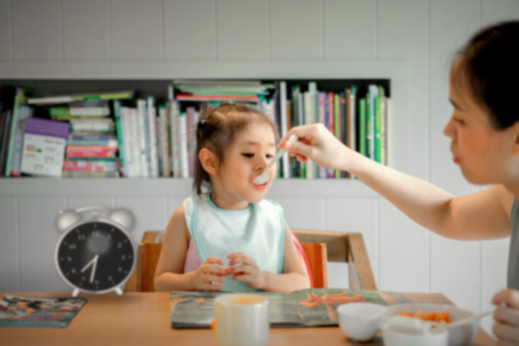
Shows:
7h32
